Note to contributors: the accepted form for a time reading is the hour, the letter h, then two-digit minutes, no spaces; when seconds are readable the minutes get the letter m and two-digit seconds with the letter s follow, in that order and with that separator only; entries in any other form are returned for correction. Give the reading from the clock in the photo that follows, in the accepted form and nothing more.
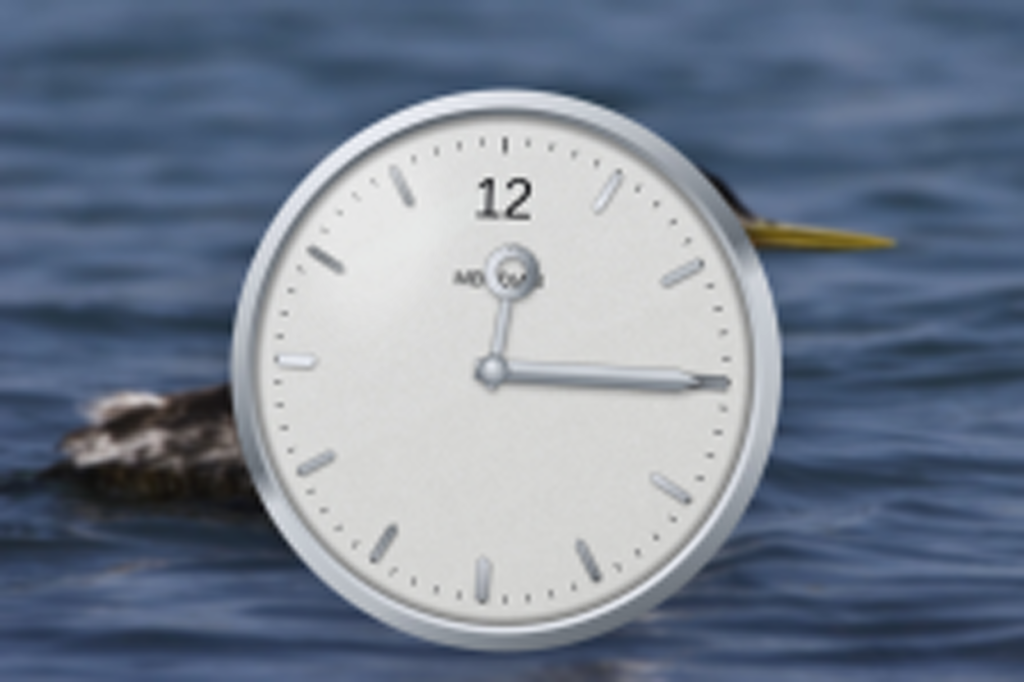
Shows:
12h15
